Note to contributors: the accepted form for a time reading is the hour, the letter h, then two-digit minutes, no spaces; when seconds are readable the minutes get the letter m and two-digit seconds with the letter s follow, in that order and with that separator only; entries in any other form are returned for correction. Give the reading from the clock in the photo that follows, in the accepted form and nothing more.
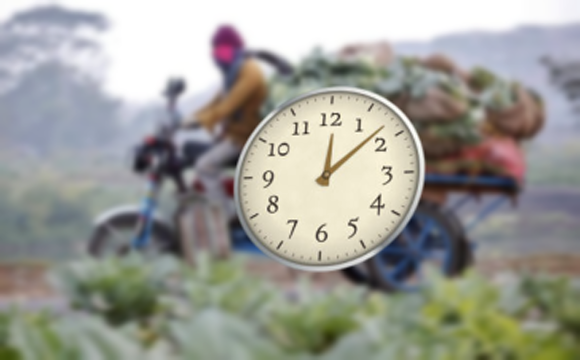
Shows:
12h08
